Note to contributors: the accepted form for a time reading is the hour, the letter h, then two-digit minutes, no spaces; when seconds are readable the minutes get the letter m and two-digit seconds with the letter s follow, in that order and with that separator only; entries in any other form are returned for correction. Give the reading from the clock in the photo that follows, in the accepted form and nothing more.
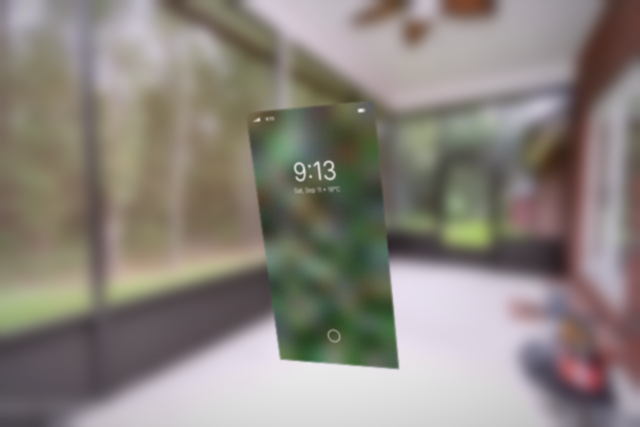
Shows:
9h13
